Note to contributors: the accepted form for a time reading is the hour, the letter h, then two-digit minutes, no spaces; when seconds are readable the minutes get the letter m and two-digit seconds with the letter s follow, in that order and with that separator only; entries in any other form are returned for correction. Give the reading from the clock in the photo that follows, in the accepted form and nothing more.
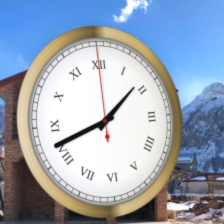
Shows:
1h42m00s
